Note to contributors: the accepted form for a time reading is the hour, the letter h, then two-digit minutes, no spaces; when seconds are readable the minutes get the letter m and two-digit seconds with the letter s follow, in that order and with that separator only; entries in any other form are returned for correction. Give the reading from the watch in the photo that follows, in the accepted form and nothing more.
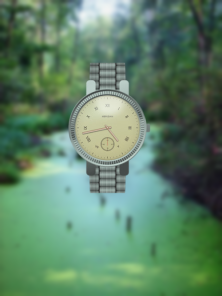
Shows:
4h43
